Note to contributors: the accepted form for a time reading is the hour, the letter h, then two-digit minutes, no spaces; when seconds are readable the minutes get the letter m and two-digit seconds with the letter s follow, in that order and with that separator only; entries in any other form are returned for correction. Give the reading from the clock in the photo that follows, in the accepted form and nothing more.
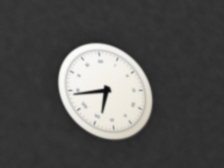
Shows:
6h44
